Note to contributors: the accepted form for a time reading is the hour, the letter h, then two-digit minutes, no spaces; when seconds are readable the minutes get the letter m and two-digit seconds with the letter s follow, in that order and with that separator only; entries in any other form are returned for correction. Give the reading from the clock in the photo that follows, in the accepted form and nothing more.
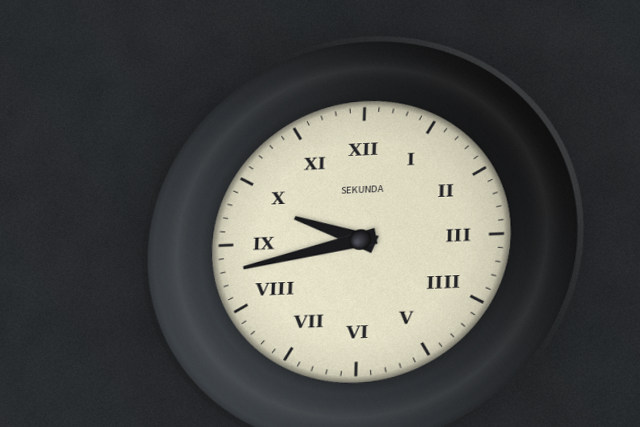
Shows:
9h43
